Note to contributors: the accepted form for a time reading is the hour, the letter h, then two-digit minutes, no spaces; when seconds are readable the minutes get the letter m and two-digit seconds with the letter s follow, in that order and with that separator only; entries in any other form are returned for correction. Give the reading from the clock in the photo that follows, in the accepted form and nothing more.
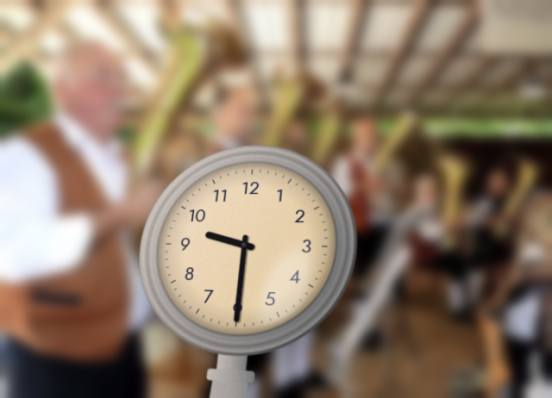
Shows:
9h30
